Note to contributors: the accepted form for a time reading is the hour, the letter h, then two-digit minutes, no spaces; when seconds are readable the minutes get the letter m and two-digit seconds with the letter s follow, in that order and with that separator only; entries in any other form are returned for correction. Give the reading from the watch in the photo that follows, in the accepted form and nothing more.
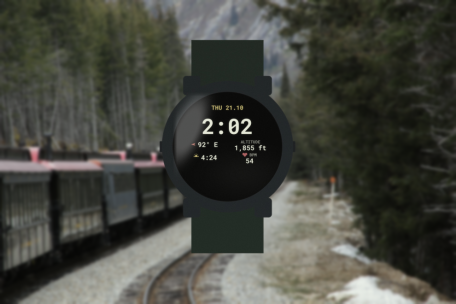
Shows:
2h02
